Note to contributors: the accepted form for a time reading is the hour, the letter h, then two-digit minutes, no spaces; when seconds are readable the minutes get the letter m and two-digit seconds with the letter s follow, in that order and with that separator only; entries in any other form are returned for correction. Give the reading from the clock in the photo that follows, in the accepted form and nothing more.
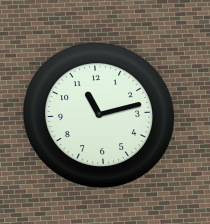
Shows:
11h13
